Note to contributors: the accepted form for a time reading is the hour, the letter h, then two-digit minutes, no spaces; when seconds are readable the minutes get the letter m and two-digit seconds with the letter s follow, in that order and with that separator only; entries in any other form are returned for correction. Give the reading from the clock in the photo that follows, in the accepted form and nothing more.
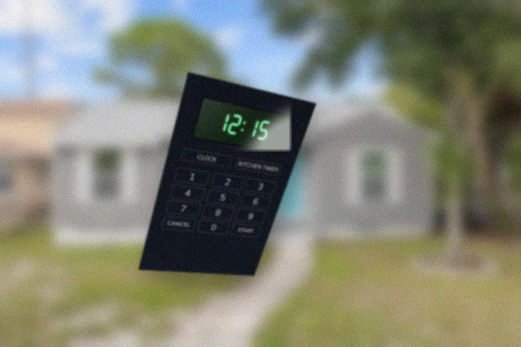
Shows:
12h15
